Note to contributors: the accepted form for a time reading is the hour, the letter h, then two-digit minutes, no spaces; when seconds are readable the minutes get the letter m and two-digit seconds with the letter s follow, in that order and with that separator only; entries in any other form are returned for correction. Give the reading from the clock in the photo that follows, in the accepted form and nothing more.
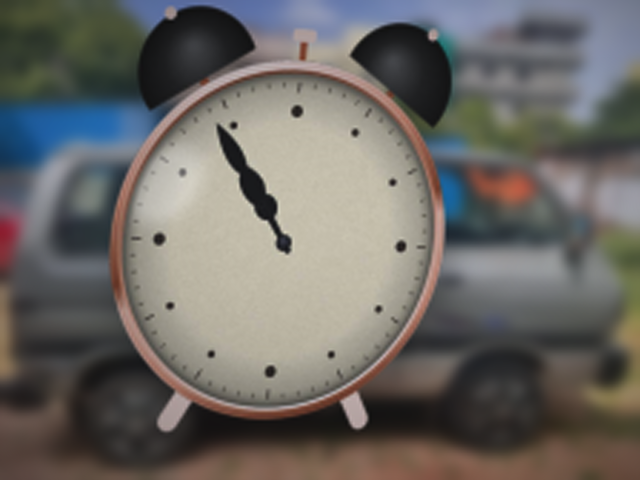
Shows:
10h54
